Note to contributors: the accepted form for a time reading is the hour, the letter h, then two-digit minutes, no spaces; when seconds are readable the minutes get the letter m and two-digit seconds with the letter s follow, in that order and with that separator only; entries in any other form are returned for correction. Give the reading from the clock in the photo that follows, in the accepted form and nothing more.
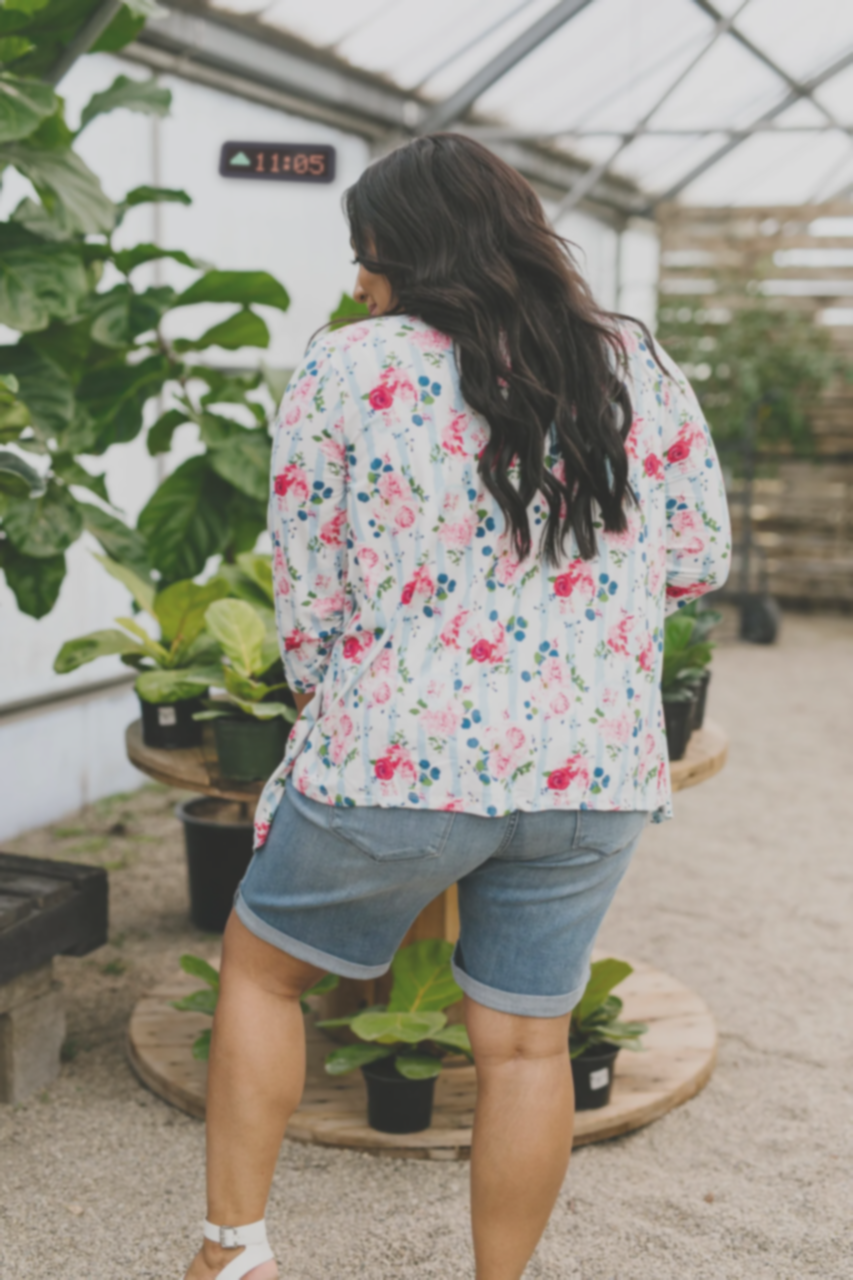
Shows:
11h05
